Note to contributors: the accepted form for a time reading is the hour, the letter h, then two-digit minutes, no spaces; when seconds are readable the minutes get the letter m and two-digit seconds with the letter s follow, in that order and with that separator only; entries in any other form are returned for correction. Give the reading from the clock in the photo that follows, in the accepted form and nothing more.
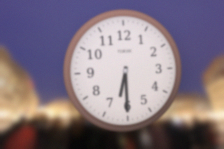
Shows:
6h30
